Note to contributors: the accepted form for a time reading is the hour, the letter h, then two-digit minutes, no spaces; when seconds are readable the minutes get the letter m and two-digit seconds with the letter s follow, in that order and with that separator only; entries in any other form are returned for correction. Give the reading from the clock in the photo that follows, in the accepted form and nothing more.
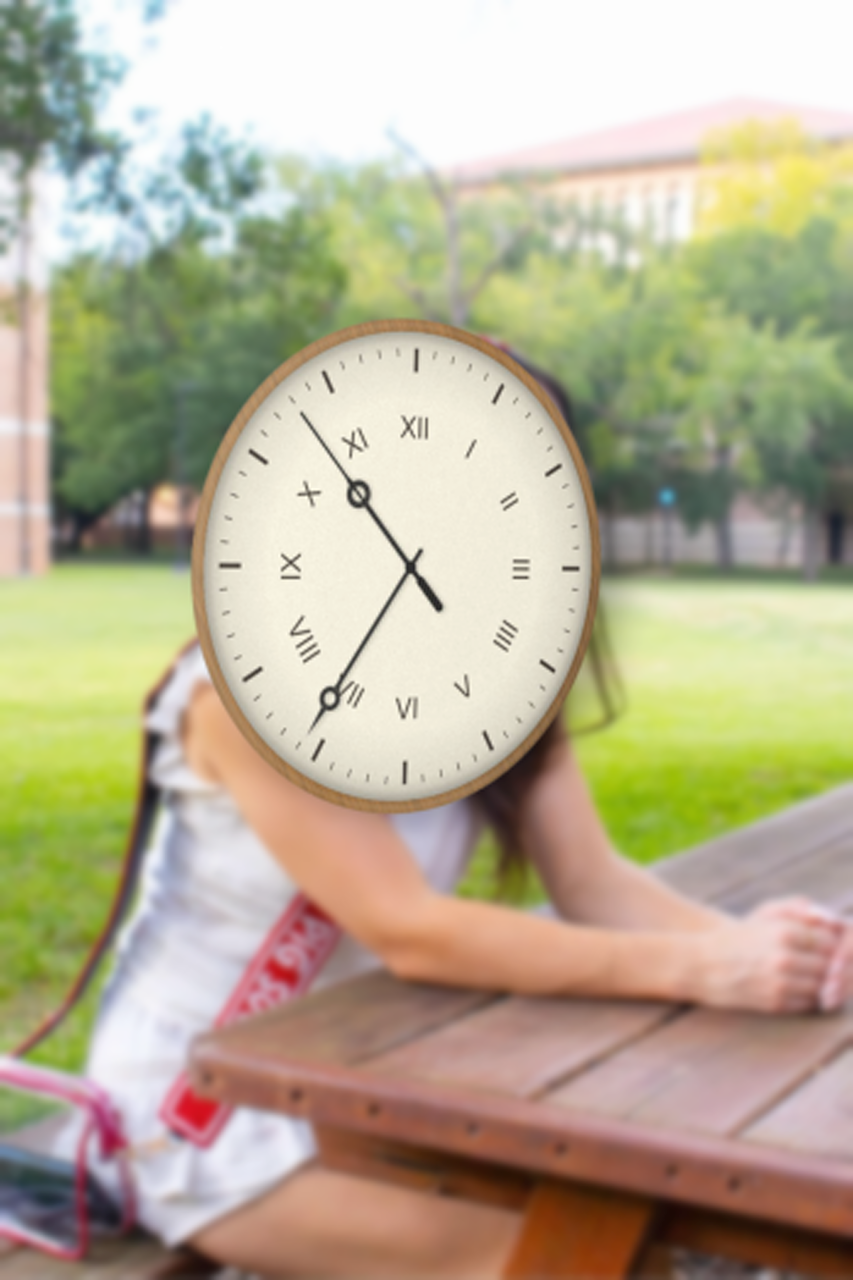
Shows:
10h35m53s
